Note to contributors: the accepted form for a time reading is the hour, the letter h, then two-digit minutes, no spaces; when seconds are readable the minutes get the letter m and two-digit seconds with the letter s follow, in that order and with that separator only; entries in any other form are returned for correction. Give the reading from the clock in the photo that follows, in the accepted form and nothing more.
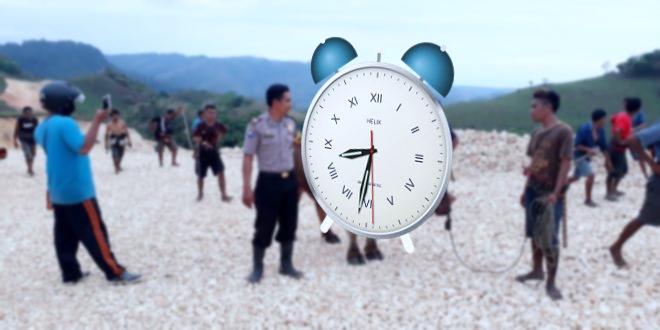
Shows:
8h31m29s
